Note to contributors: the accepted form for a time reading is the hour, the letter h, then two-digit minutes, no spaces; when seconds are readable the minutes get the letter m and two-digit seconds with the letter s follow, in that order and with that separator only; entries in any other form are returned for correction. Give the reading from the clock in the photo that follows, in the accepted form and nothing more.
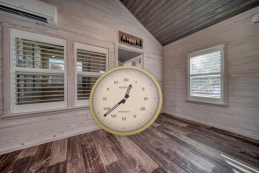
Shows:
12h38
